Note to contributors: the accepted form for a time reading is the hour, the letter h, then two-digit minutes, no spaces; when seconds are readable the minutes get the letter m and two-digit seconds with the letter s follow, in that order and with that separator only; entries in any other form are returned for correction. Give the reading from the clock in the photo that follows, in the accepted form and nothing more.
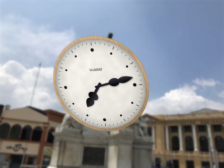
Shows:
7h13
